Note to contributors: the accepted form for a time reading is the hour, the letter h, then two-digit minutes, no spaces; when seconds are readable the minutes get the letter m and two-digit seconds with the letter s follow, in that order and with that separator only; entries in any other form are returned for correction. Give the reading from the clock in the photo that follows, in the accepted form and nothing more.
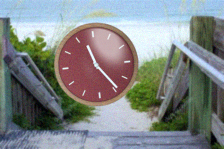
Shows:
11h24
